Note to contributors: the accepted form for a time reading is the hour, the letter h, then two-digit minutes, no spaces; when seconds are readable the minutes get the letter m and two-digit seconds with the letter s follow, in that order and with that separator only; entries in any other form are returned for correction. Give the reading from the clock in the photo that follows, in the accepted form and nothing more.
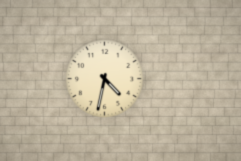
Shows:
4h32
